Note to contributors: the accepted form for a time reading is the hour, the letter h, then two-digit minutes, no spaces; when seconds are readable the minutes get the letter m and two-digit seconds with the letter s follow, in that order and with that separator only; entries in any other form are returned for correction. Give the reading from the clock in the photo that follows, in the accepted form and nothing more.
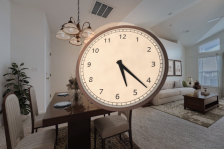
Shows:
5h22
